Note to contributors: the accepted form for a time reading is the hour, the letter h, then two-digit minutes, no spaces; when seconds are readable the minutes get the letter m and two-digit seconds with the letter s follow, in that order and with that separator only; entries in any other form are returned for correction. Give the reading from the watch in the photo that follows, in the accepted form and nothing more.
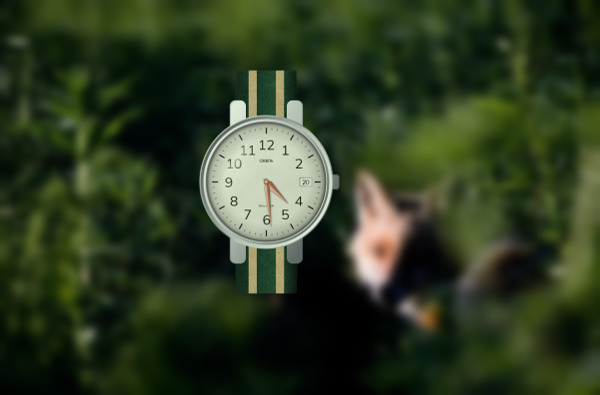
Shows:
4h29
